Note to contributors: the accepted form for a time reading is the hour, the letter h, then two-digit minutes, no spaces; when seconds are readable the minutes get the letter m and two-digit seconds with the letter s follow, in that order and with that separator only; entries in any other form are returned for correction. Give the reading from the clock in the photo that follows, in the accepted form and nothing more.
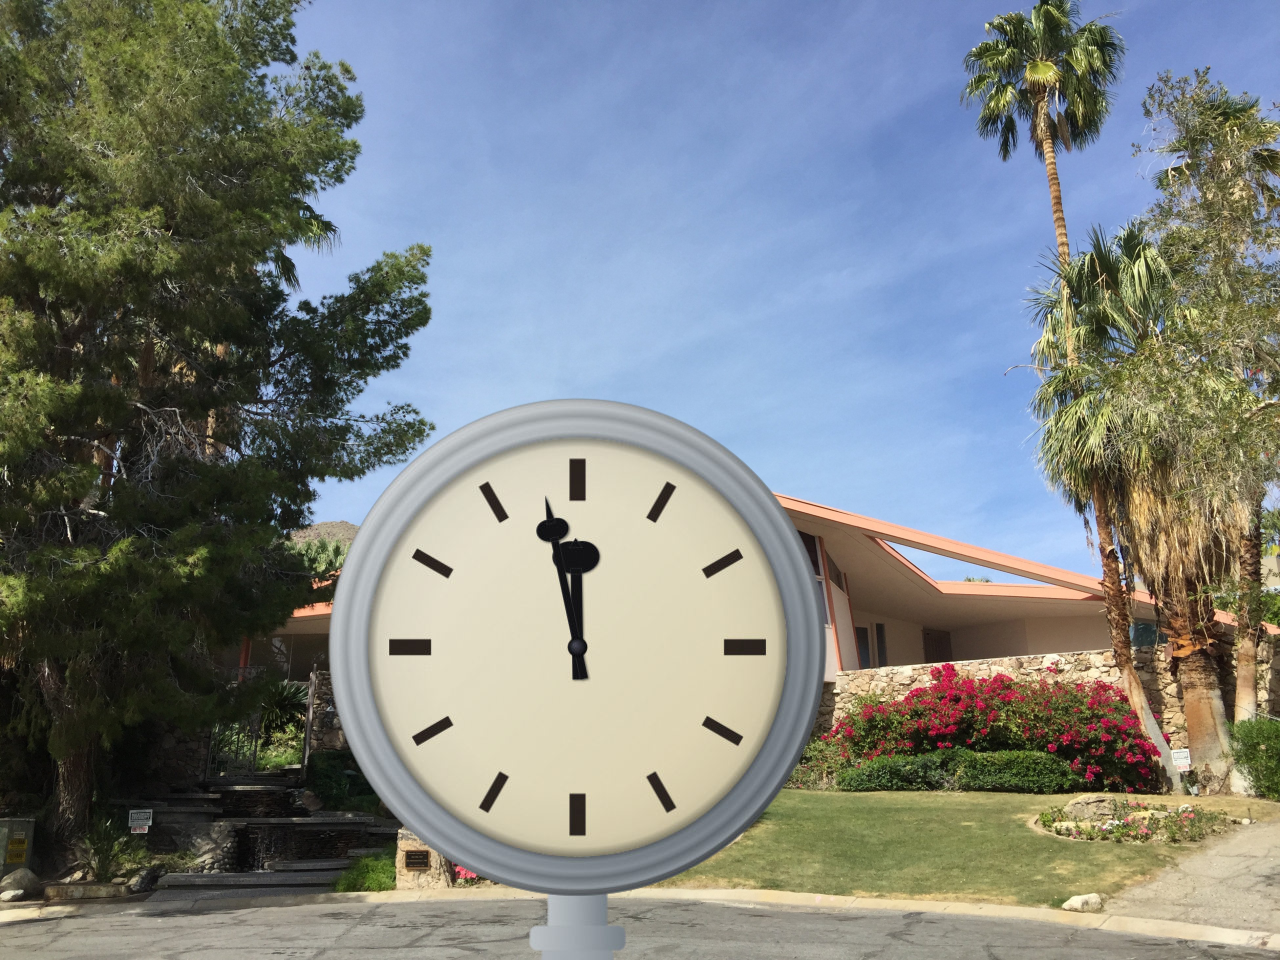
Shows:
11h58
